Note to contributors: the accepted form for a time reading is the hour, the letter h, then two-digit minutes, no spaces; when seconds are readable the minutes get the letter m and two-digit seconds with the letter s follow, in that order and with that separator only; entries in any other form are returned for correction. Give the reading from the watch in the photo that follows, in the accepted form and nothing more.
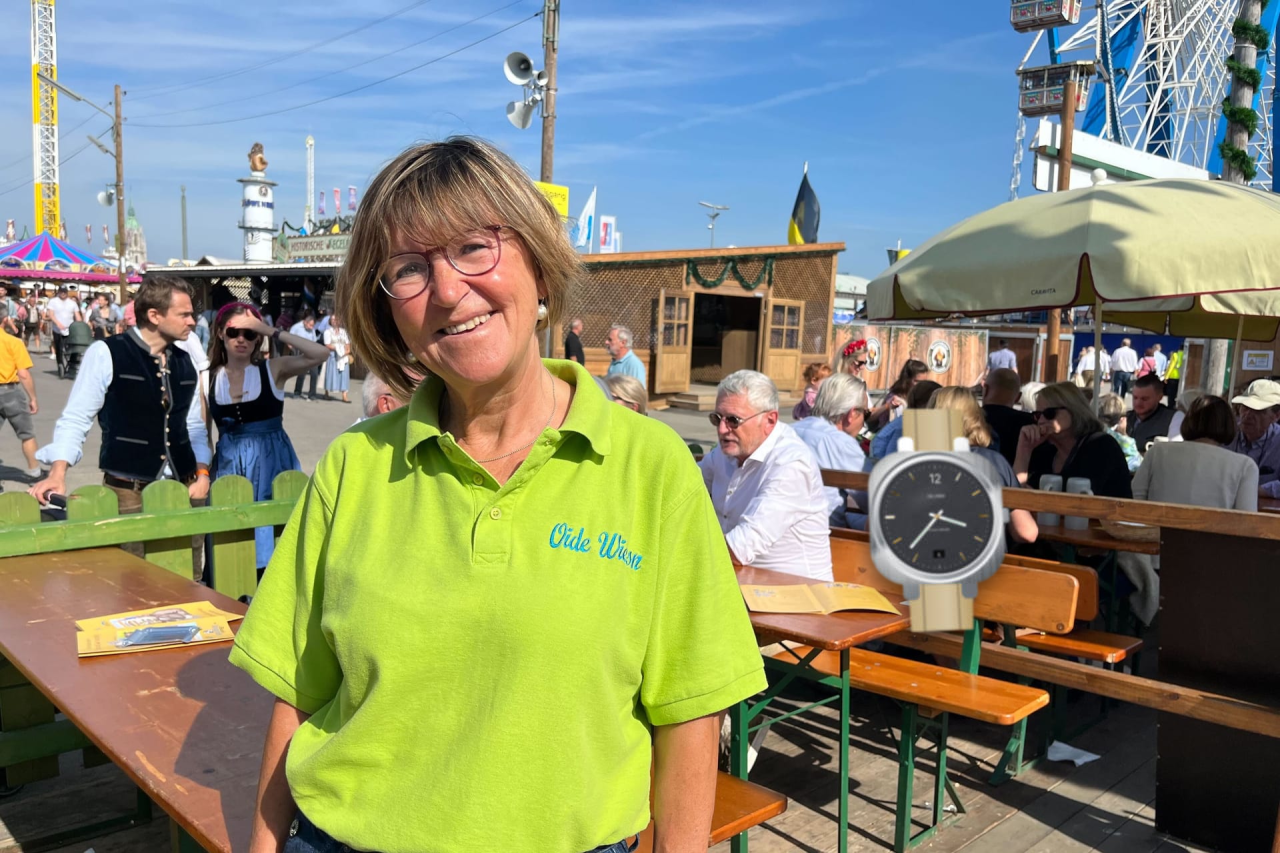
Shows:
3h37
